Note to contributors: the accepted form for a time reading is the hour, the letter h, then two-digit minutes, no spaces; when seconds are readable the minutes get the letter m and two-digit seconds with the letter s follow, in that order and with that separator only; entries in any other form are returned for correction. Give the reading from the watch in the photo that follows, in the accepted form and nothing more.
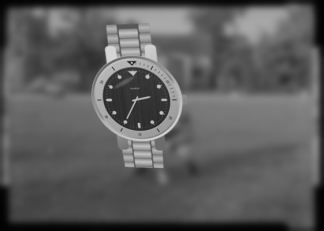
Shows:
2h35
